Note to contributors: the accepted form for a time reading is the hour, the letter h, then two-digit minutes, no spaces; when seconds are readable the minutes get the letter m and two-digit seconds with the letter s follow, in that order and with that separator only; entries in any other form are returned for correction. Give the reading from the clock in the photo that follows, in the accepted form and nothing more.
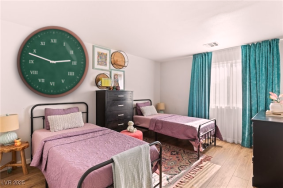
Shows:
2h48
